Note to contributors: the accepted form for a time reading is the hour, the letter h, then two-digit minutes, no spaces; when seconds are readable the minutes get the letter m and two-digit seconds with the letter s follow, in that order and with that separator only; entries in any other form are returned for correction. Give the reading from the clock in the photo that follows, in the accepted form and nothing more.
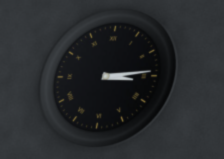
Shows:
3h14
